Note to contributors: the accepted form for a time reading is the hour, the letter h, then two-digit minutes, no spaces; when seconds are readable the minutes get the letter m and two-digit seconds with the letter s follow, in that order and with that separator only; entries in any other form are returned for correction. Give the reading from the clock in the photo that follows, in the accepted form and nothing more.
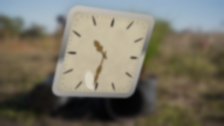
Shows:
10h31
